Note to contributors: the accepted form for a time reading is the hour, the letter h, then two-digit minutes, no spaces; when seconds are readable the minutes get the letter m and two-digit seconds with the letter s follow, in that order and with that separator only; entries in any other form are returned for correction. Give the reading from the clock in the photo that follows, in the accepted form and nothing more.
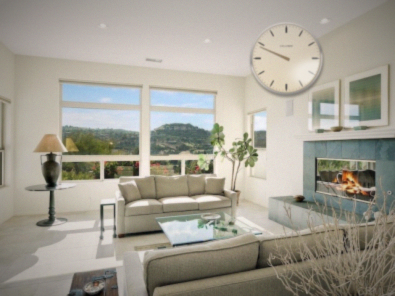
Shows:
9h49
